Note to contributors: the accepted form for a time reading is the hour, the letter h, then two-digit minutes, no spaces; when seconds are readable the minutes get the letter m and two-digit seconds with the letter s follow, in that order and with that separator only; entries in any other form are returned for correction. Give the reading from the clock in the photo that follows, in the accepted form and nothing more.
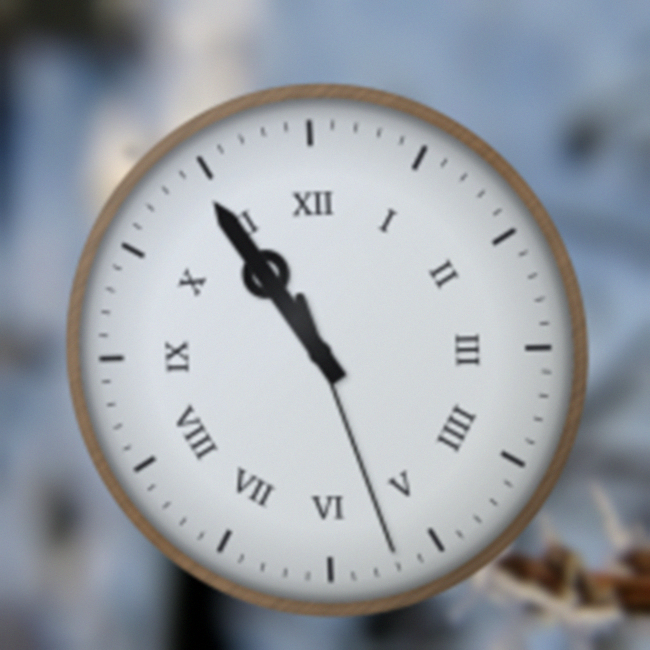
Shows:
10h54m27s
